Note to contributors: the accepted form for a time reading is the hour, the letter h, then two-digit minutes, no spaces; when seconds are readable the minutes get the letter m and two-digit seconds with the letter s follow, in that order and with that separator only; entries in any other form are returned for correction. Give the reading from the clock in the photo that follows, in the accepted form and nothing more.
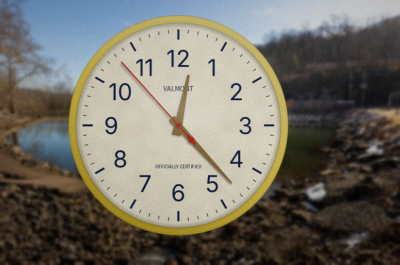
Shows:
12h22m53s
